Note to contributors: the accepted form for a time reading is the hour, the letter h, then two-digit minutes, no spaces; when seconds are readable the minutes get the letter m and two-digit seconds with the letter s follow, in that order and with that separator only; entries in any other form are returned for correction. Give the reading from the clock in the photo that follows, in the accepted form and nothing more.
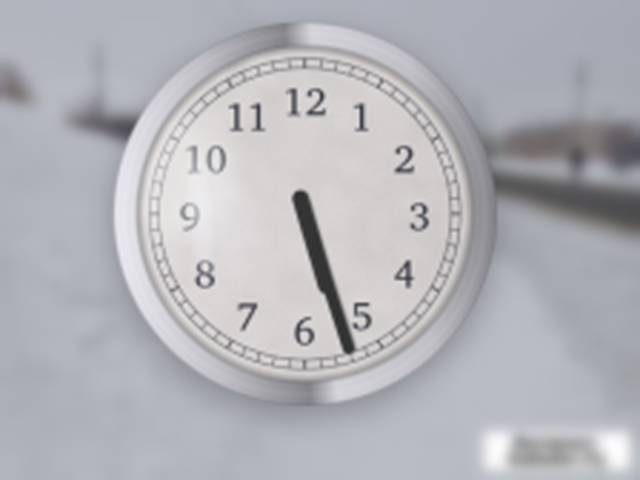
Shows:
5h27
